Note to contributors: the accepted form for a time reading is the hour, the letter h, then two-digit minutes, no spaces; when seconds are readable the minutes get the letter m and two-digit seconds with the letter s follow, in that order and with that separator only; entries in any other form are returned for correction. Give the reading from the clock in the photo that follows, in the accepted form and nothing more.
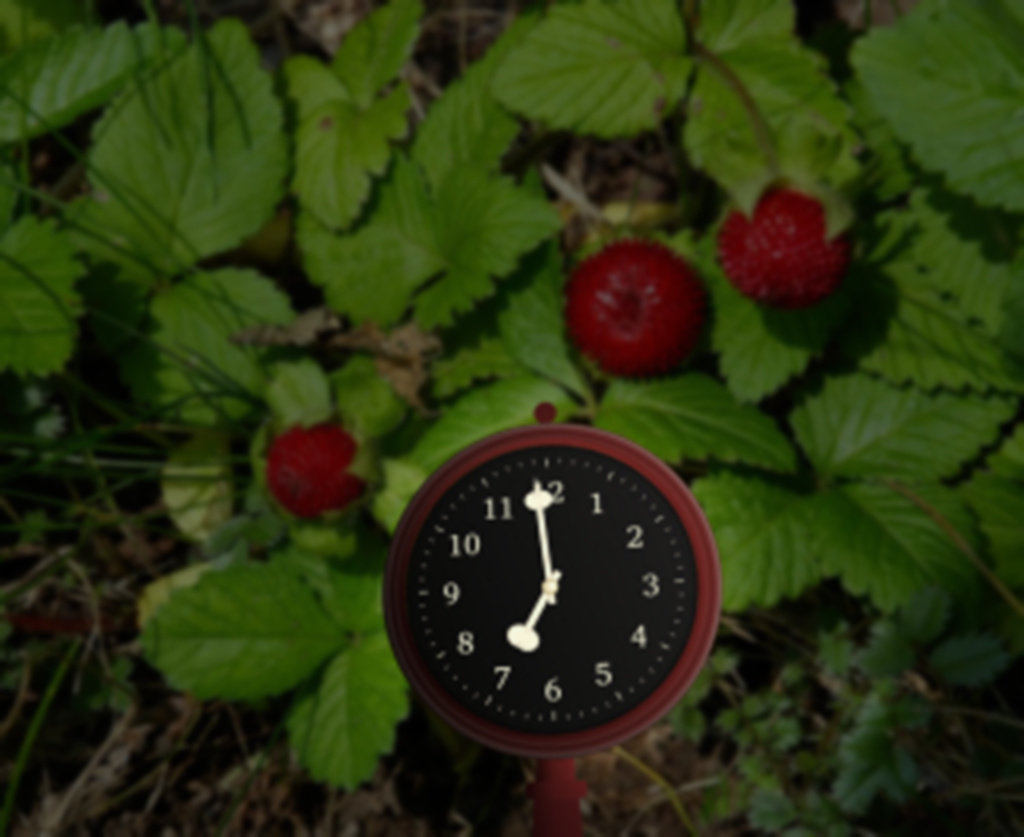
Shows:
6h59
